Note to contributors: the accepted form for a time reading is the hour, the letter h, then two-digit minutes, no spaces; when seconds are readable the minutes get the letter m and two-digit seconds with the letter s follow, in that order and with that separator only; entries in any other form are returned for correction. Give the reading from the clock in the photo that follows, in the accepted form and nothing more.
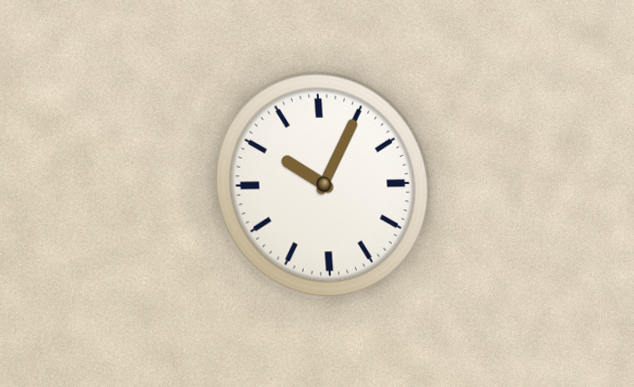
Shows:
10h05
